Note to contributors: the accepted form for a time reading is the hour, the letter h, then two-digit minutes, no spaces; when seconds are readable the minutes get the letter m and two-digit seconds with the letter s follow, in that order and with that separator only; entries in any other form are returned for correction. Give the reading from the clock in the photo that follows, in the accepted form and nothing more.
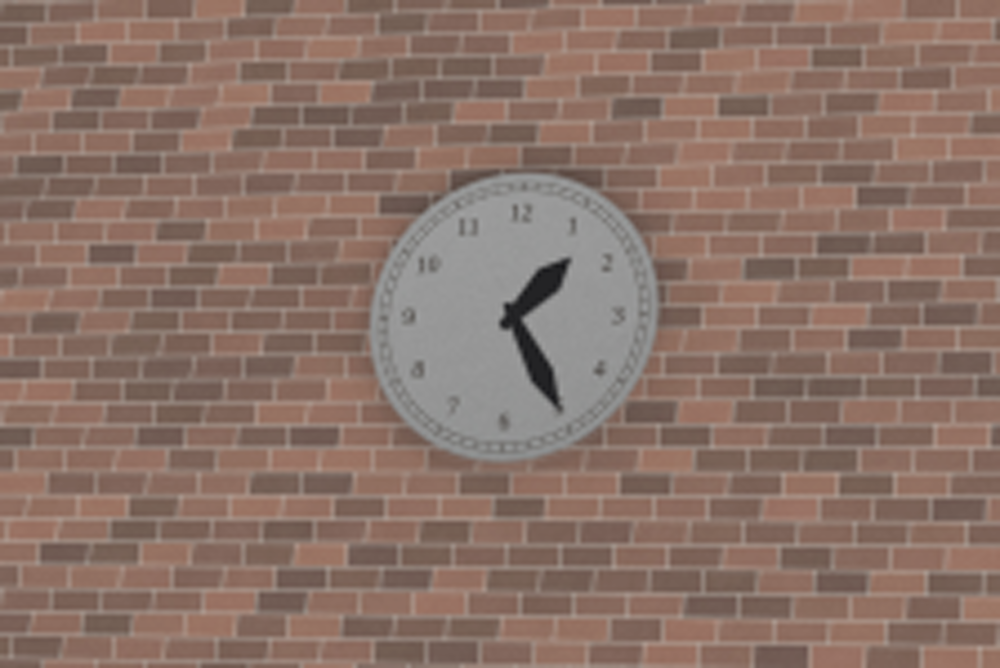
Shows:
1h25
